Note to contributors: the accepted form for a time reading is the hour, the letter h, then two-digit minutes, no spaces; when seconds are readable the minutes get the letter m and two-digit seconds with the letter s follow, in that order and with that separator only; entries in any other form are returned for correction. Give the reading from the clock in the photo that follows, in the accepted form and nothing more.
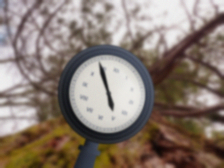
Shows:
4h54
